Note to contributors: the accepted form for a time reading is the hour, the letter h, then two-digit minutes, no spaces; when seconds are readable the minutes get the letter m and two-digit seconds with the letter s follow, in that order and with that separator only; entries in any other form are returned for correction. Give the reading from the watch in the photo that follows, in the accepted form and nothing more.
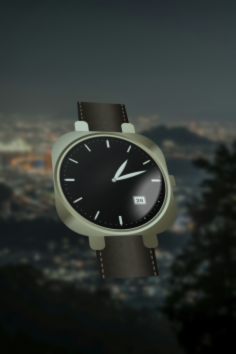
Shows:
1h12
